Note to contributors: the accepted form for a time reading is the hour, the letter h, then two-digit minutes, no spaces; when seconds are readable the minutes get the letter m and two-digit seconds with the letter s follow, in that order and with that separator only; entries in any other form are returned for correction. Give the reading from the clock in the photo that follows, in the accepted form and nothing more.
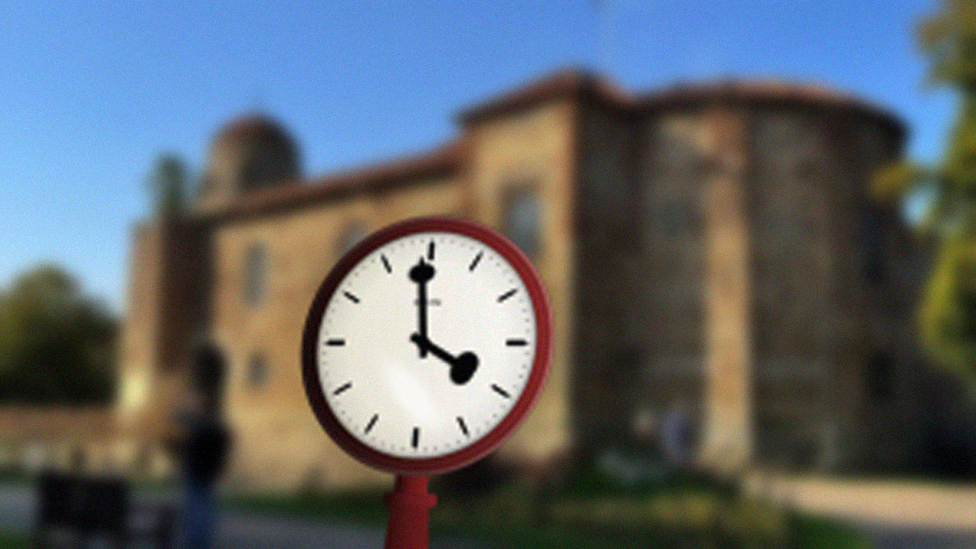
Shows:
3h59
